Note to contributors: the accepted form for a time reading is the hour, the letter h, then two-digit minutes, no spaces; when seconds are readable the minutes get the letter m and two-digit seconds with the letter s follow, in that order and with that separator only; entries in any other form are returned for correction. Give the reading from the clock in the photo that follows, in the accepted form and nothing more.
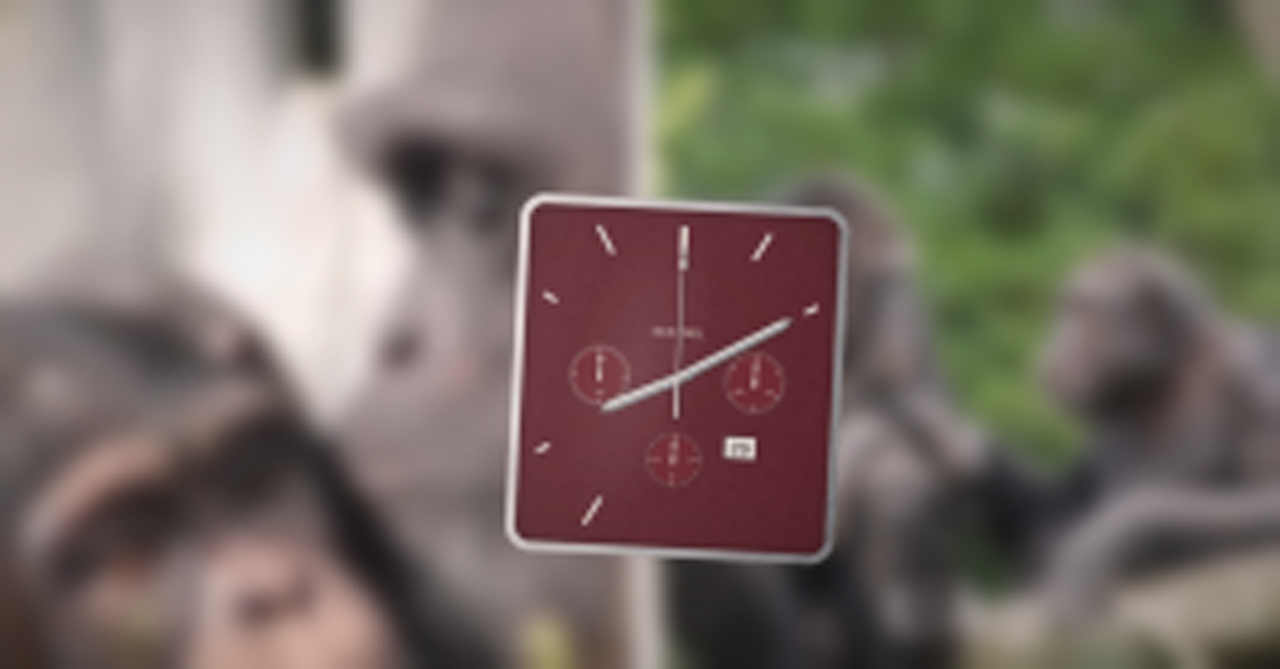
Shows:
8h10
